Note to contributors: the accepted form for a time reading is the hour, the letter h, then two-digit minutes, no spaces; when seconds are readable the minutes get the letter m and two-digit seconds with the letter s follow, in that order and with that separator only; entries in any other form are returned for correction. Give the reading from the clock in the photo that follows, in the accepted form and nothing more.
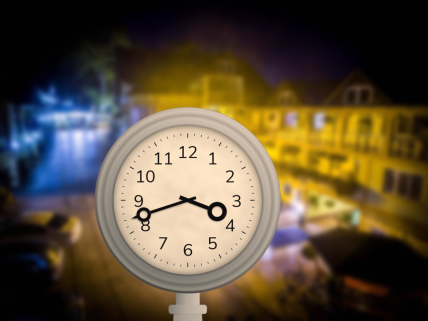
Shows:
3h42
